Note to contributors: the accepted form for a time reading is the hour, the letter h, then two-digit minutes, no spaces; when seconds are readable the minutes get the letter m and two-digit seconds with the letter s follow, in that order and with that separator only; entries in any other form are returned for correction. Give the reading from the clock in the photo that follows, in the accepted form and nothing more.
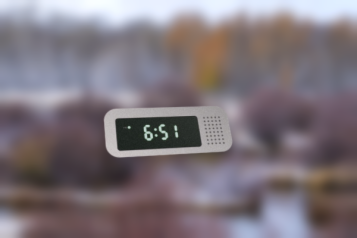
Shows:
6h51
